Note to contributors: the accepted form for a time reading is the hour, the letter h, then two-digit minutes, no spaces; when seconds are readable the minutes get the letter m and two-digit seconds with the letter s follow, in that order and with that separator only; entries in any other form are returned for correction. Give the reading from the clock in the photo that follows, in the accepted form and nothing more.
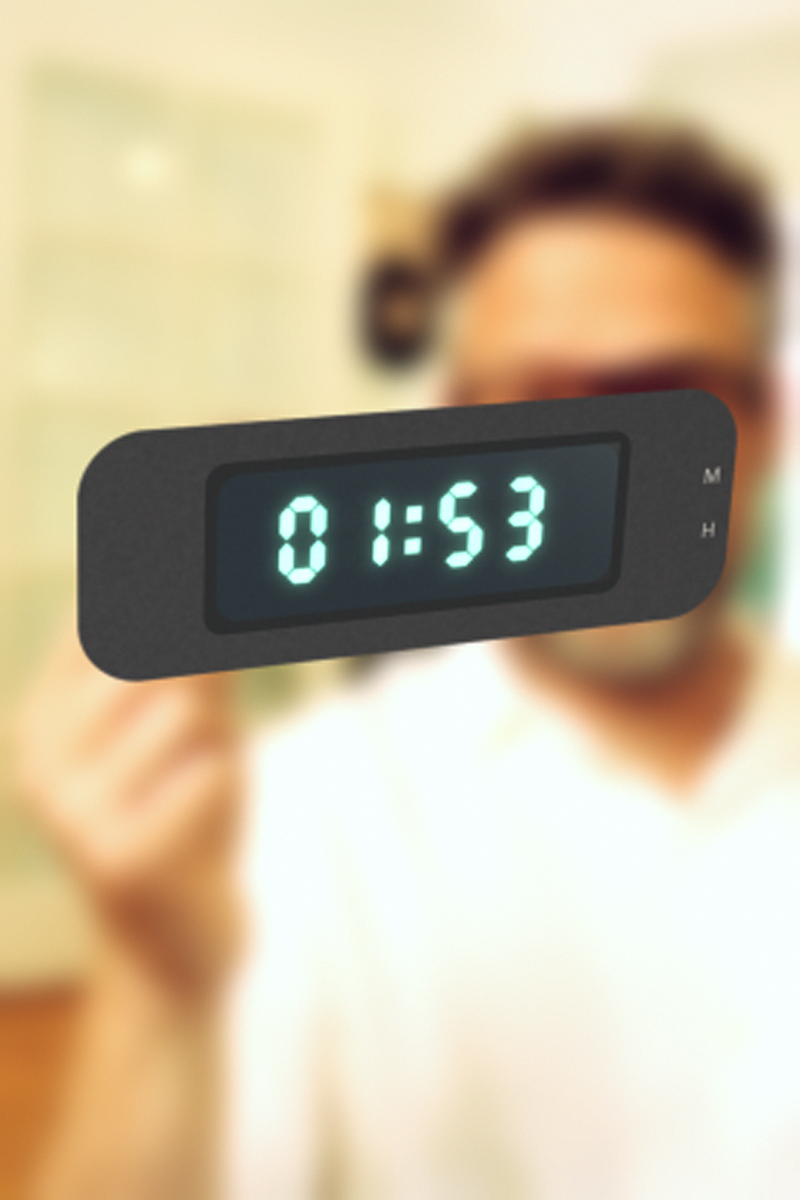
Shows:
1h53
